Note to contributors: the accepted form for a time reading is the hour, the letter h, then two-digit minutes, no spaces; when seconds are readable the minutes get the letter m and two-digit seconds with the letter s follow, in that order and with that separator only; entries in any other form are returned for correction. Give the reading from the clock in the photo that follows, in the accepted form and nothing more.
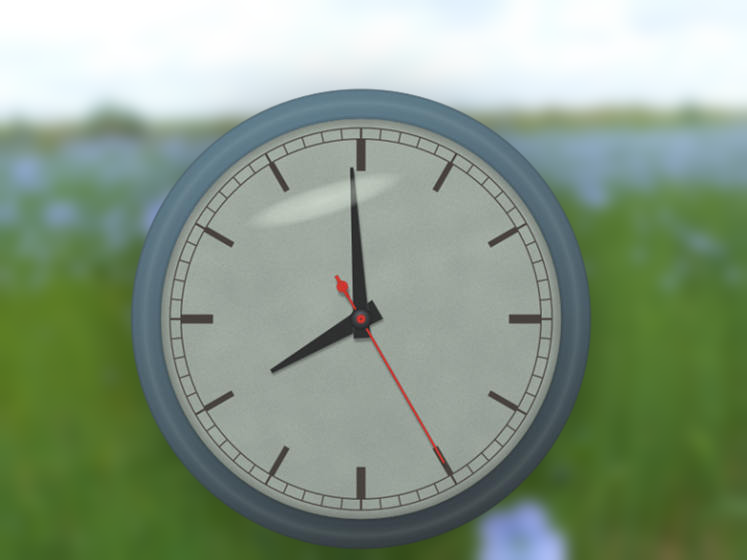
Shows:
7h59m25s
